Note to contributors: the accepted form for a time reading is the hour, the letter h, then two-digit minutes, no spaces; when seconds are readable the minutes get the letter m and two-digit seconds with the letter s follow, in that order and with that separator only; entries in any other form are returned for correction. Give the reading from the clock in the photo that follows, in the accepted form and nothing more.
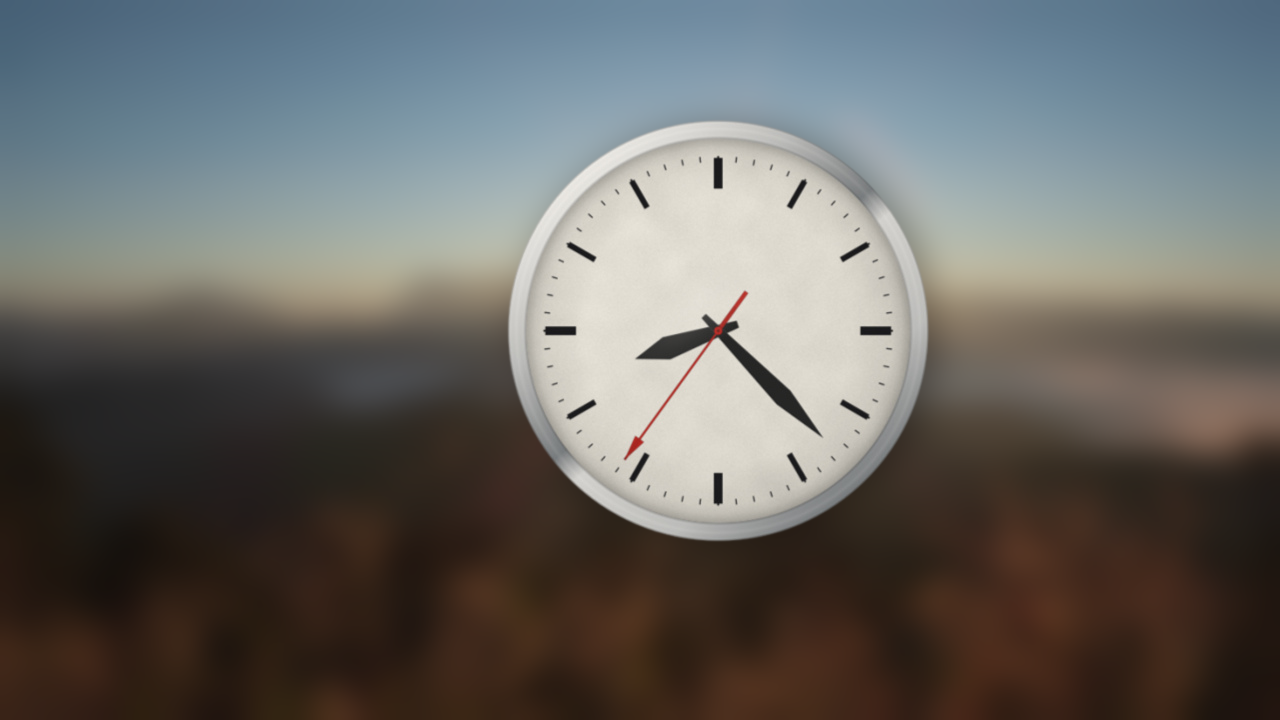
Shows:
8h22m36s
